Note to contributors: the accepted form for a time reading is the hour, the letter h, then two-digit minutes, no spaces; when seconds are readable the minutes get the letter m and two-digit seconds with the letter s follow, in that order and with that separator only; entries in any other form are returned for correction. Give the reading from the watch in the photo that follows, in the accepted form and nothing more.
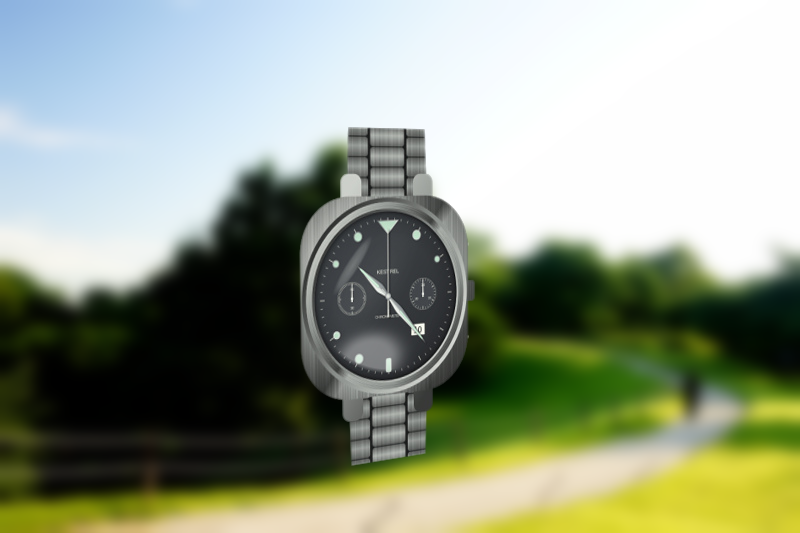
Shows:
10h23
